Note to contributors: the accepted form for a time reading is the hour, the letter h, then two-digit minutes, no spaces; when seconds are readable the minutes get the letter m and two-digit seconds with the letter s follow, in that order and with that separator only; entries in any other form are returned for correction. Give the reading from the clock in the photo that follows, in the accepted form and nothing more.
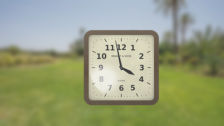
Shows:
3h58
